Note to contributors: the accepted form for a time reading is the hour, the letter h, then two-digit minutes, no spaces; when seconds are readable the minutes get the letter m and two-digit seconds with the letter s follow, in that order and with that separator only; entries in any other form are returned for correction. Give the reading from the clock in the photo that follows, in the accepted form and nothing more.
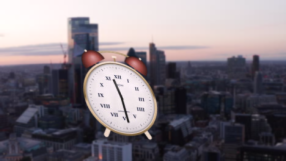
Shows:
11h29
